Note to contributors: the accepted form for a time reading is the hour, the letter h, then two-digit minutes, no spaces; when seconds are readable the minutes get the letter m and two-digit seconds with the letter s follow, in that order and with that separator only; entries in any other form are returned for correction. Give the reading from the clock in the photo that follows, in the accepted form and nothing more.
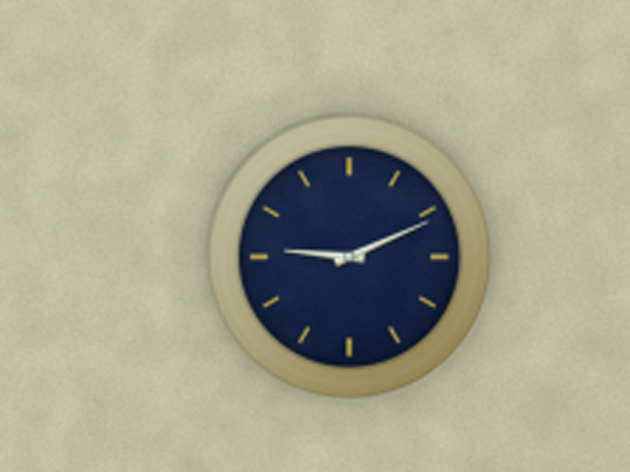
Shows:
9h11
